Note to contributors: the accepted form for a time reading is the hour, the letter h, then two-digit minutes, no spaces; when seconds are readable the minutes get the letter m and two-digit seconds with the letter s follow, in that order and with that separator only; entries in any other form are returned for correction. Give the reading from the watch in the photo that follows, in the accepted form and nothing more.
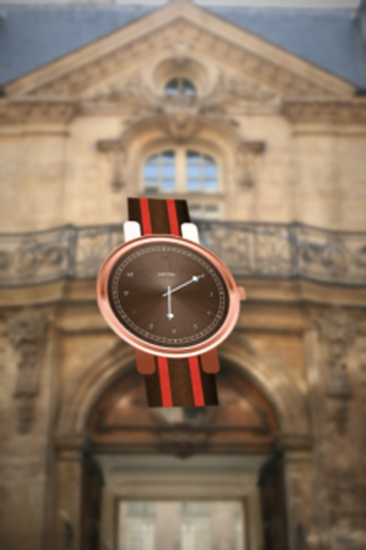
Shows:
6h10
